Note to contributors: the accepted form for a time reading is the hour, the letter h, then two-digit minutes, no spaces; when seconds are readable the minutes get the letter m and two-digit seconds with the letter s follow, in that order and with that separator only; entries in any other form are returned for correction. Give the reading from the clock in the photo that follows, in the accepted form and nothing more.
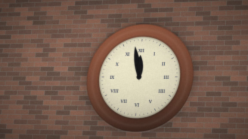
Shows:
11h58
